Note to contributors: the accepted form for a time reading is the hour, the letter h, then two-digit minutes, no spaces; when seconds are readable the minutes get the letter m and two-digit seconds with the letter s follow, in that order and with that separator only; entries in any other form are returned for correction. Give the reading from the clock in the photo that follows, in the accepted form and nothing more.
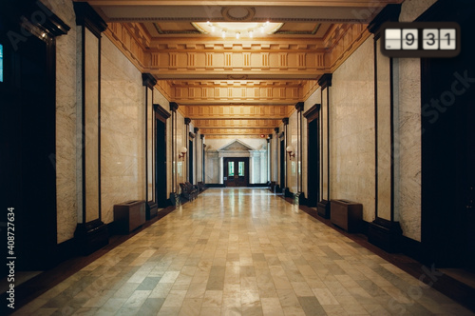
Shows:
9h31
